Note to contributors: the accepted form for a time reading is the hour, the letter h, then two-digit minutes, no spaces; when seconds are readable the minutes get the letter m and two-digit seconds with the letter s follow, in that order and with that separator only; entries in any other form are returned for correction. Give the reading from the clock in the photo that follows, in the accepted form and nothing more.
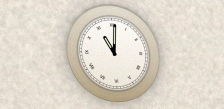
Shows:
11h01
